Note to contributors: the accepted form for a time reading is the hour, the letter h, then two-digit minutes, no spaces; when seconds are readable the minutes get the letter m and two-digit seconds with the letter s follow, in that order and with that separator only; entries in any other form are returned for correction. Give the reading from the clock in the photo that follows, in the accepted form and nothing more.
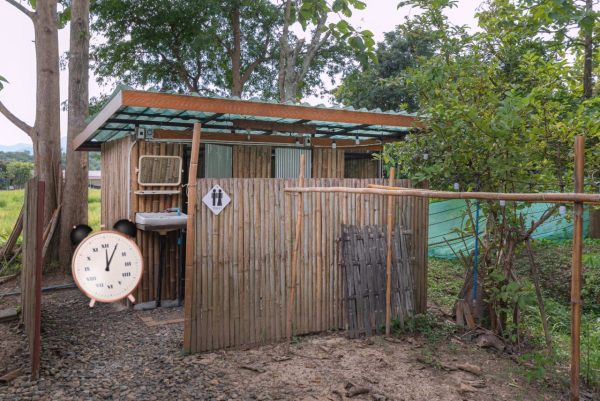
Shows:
12h05
